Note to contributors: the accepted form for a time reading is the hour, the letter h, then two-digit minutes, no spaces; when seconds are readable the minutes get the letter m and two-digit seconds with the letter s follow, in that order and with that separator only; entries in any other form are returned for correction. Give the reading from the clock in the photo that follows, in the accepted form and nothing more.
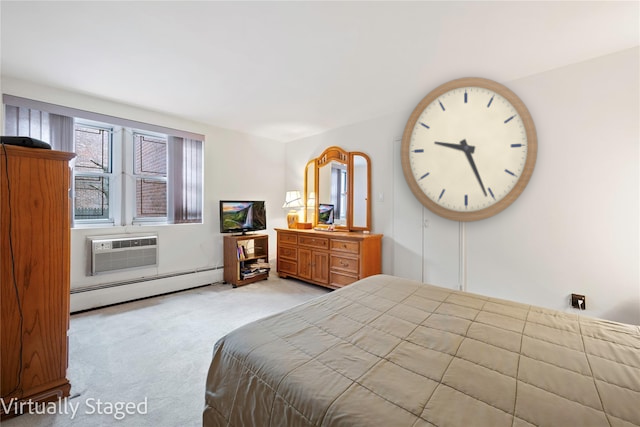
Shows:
9h26
